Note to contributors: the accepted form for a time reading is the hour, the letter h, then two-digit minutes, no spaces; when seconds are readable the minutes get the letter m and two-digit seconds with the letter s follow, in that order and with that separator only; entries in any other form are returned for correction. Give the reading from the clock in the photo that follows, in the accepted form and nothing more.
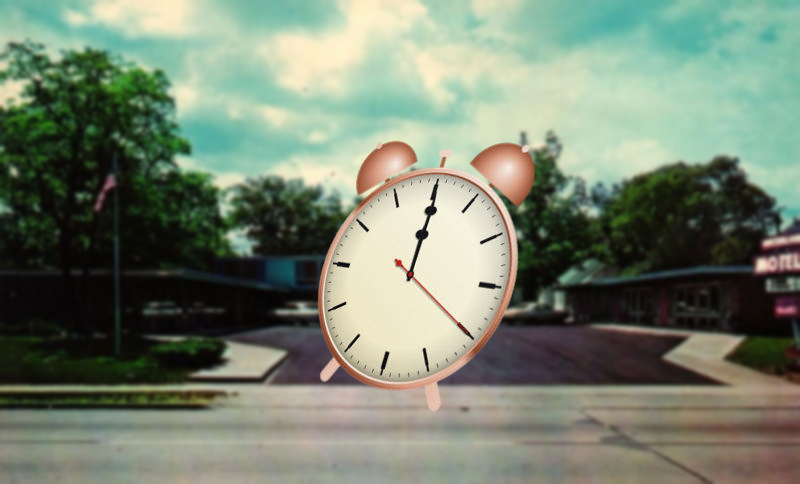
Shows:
12h00m20s
